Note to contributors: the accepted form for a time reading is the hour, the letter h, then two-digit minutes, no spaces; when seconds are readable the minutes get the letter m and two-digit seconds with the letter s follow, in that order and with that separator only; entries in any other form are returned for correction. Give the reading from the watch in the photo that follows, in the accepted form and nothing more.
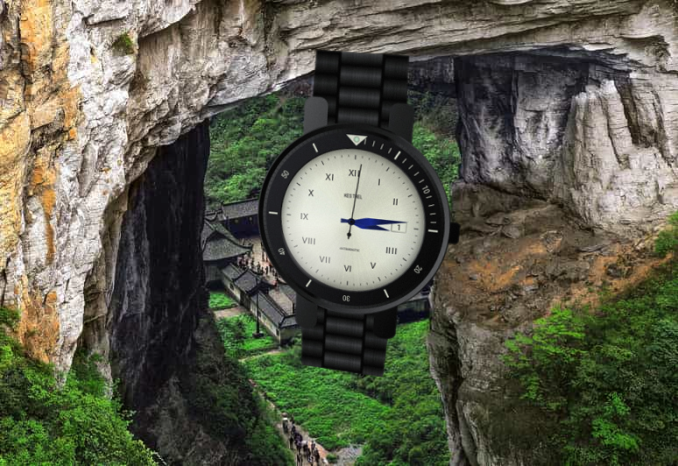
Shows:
3h14m01s
